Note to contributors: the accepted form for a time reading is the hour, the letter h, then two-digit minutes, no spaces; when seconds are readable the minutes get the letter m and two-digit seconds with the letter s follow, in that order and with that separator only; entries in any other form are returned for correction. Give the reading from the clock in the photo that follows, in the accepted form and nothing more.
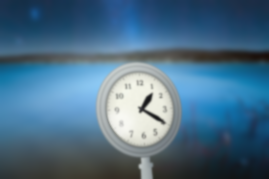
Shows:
1h20
